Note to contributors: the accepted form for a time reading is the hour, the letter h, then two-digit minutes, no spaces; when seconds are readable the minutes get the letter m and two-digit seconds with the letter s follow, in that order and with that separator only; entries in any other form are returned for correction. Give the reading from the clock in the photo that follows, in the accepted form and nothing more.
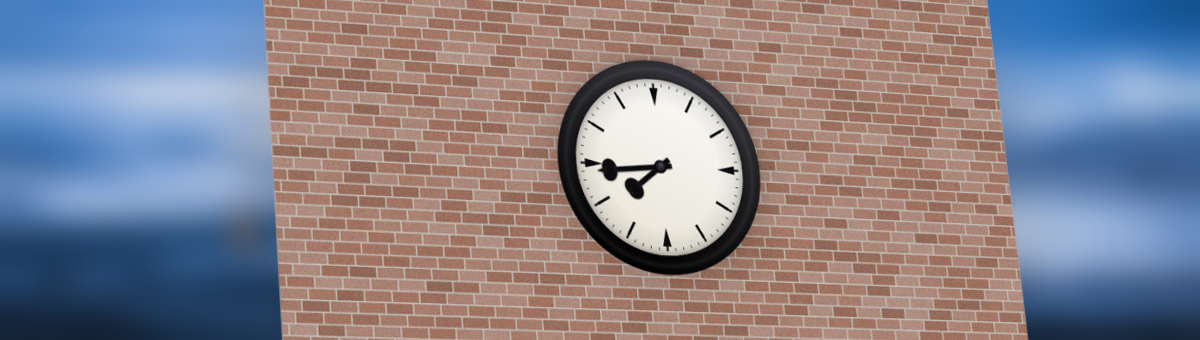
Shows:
7h44
